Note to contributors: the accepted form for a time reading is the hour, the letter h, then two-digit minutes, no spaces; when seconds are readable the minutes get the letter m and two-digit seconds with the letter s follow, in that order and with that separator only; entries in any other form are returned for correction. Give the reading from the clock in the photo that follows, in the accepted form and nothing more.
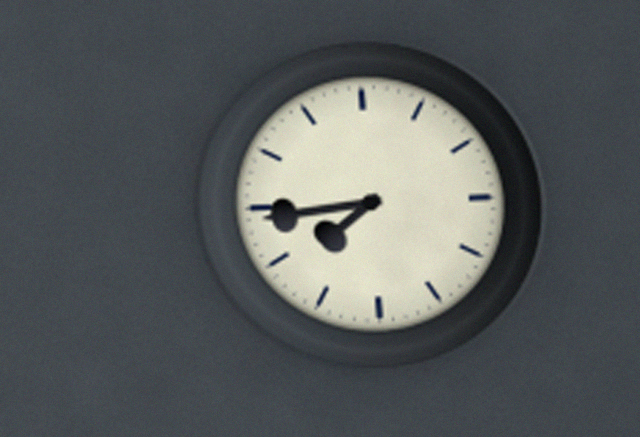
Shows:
7h44
